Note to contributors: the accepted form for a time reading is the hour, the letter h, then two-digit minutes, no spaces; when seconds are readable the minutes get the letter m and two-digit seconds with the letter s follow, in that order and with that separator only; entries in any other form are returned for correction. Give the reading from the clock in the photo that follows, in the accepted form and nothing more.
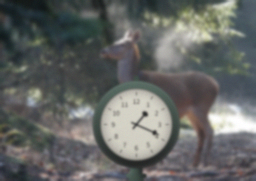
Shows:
1h19
